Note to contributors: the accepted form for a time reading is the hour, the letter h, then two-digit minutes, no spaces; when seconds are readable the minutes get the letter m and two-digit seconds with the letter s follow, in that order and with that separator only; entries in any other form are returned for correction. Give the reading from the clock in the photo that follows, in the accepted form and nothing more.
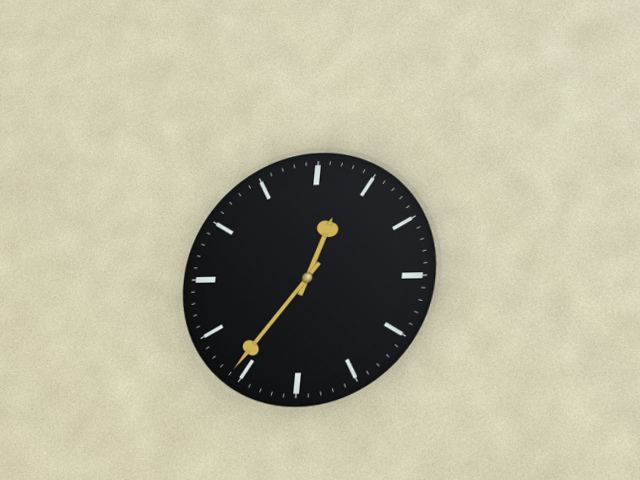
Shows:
12h36
